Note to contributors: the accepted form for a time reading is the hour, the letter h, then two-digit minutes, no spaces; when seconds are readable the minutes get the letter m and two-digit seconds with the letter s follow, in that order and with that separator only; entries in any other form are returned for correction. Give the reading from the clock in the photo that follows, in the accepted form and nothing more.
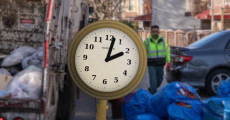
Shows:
2h02
